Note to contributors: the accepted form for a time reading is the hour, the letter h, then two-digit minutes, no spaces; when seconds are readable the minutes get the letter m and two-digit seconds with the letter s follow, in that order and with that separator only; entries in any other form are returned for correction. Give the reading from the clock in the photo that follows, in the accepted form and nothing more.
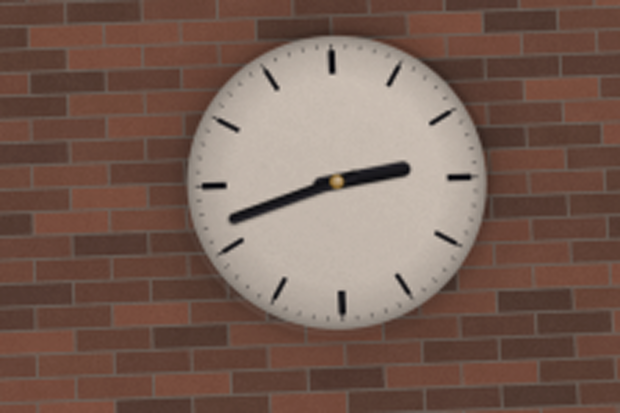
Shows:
2h42
